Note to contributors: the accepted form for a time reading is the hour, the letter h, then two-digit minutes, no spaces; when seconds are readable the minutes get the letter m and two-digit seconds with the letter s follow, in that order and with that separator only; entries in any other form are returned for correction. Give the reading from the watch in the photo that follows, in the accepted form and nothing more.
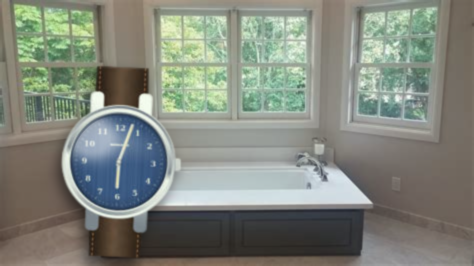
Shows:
6h03
